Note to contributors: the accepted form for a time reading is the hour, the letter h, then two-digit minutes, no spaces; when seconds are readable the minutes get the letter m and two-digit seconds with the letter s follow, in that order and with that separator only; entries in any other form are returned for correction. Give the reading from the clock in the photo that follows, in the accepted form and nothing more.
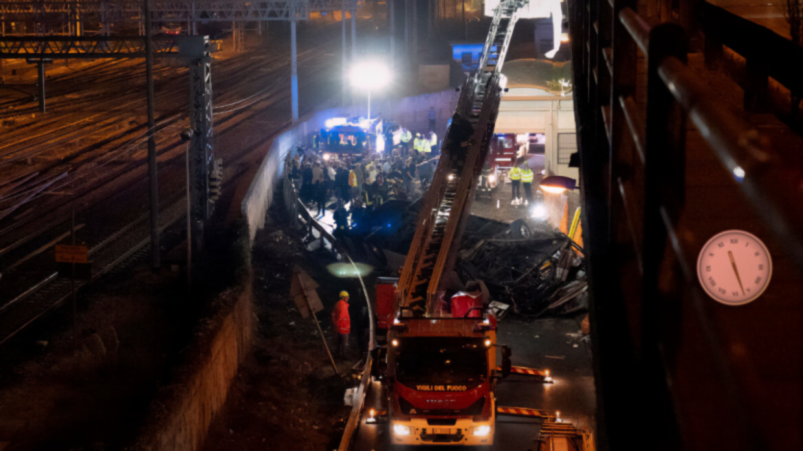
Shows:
11h27
